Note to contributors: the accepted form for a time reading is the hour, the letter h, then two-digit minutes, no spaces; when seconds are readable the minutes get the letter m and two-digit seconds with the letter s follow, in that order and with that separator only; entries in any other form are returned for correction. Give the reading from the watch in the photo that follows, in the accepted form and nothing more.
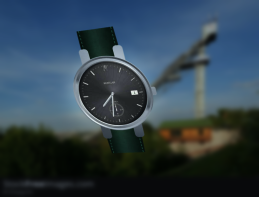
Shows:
7h32
